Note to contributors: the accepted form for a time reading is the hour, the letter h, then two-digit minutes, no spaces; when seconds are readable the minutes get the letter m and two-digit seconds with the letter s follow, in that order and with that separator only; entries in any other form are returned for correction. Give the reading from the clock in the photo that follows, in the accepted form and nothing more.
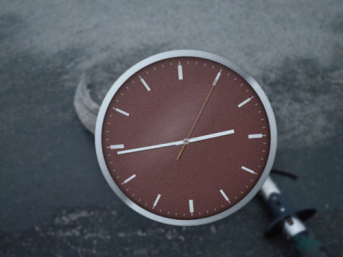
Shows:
2h44m05s
